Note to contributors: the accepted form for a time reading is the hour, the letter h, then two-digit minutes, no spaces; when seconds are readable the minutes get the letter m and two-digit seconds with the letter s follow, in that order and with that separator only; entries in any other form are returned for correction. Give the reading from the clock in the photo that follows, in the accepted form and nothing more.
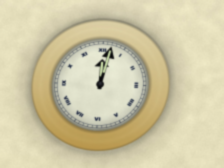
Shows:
12h02
